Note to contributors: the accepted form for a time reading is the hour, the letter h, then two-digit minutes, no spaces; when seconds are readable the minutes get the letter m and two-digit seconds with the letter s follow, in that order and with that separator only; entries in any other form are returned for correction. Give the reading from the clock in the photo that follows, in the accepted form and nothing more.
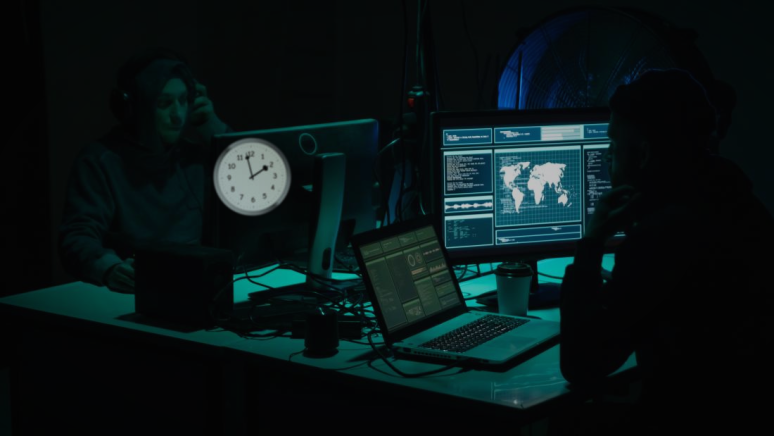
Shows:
1h58
